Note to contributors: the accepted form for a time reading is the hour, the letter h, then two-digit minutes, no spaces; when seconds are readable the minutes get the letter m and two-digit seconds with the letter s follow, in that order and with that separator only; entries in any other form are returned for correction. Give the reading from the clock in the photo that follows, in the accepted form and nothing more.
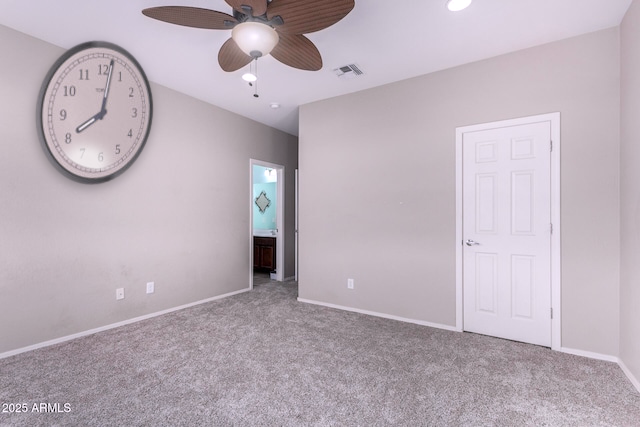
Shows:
8h02
